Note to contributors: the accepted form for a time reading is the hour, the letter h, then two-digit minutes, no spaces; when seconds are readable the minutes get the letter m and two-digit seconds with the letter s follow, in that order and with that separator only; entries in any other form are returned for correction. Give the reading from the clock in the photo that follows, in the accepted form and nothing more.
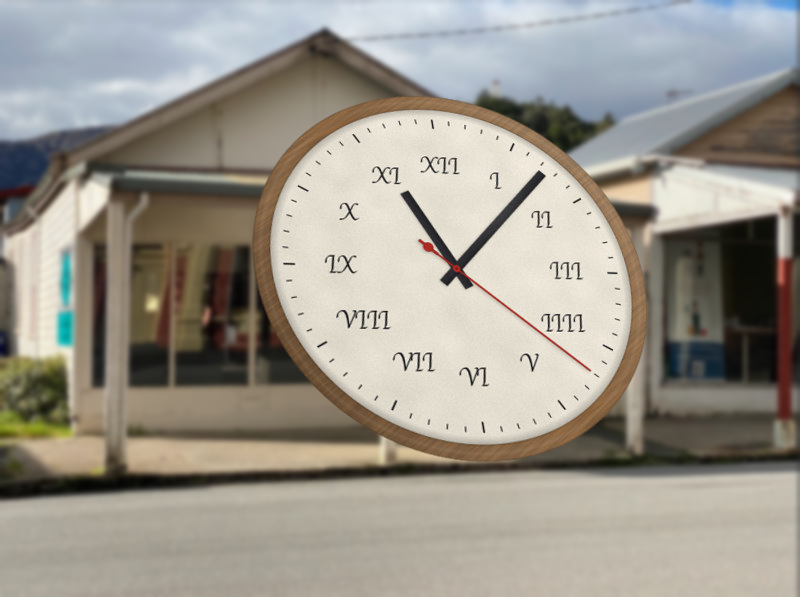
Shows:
11h07m22s
